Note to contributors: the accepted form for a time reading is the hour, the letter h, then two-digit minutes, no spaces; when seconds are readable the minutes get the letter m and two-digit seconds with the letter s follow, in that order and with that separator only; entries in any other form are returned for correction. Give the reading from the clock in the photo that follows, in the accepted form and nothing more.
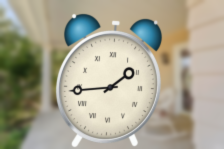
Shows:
1h44
